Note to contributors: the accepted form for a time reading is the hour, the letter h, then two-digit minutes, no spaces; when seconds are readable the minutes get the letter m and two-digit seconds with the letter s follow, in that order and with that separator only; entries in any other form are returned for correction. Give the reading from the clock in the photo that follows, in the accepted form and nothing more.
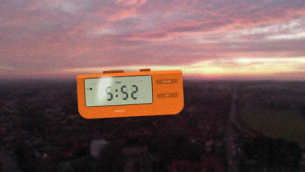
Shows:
5h52
